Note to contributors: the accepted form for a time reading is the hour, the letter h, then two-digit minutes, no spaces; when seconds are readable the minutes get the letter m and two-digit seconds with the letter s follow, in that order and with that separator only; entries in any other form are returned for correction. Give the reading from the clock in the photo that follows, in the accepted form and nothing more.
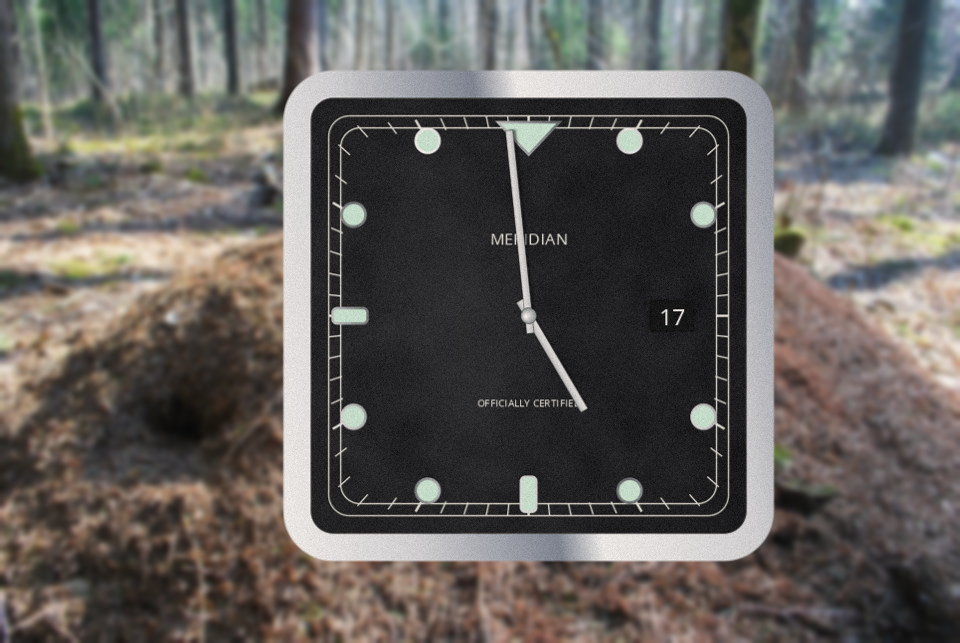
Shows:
4h59
